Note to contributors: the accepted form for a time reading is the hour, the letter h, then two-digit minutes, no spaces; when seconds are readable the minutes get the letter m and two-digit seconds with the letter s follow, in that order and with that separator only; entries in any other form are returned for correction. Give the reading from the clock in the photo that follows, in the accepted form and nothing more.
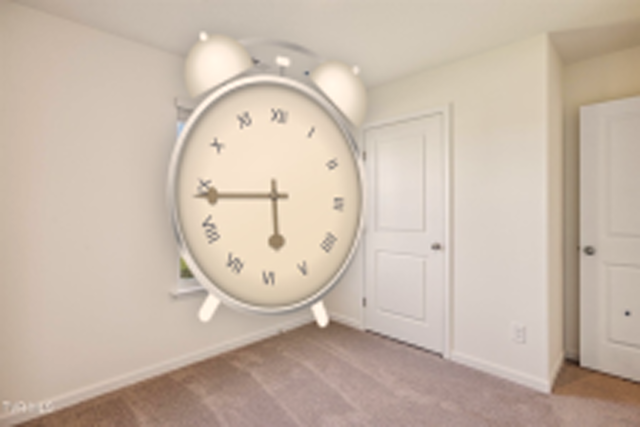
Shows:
5h44
